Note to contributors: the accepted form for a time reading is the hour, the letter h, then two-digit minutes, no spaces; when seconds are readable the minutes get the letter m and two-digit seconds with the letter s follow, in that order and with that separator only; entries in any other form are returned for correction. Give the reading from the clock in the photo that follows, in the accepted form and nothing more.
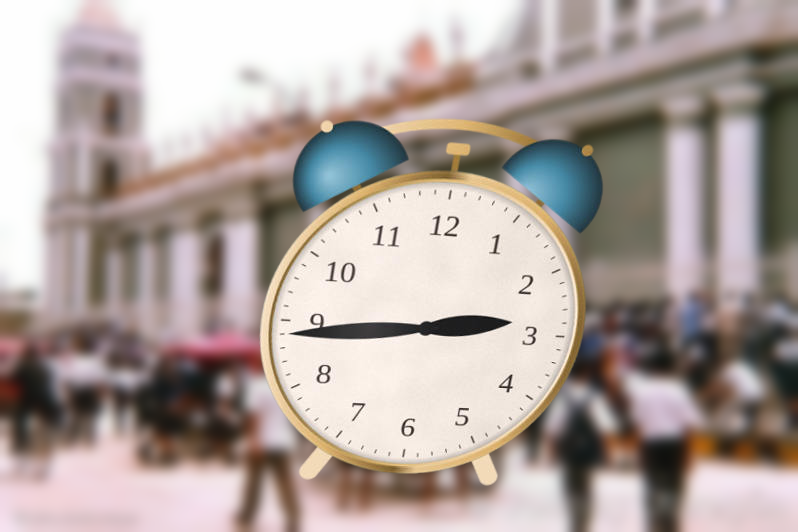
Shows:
2h44
